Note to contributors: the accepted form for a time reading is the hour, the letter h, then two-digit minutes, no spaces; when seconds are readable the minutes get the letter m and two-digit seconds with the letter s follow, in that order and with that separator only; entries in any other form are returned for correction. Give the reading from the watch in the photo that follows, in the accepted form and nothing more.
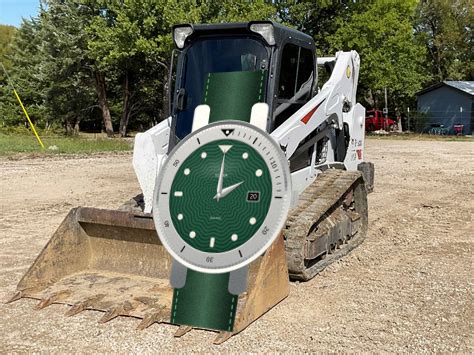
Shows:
2h00
